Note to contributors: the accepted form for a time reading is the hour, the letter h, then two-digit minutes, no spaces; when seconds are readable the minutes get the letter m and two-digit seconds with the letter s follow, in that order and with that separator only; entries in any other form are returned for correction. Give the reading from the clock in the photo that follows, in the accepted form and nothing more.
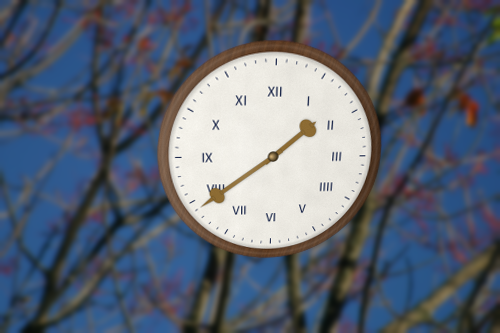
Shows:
1h39
